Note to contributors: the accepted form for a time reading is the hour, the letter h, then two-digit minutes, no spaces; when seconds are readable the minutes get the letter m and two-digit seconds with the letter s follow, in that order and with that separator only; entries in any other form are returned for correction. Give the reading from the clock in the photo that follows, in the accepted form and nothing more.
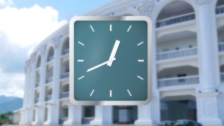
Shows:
12h41
